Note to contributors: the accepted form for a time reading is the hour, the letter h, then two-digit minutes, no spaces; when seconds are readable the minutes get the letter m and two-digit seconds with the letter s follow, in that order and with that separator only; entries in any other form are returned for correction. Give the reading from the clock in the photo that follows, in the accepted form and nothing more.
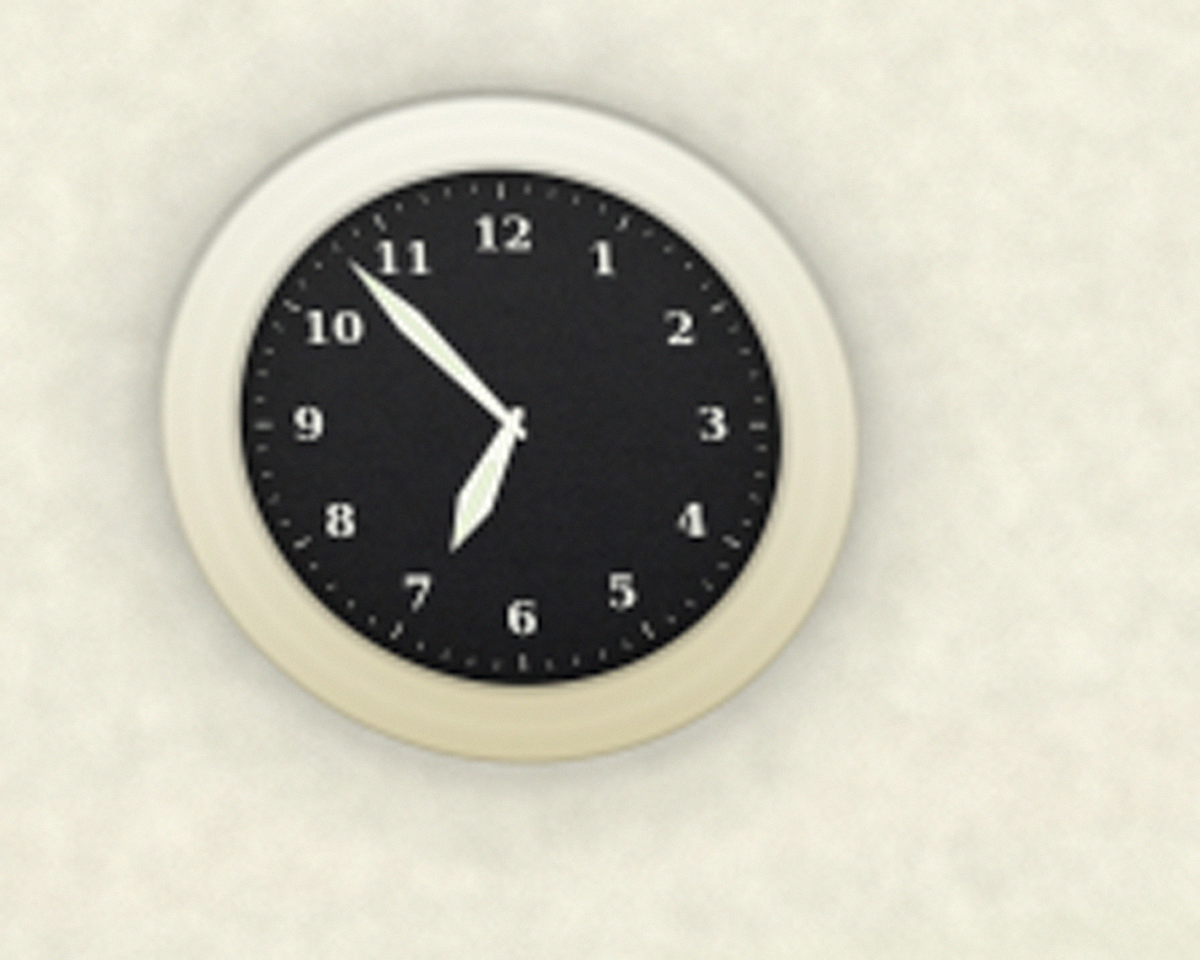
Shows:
6h53
